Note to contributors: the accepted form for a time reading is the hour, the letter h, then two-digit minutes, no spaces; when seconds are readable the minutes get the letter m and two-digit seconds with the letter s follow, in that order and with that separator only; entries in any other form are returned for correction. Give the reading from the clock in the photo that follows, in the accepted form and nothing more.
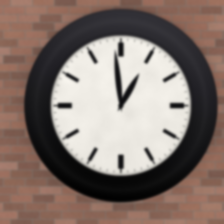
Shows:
12h59
